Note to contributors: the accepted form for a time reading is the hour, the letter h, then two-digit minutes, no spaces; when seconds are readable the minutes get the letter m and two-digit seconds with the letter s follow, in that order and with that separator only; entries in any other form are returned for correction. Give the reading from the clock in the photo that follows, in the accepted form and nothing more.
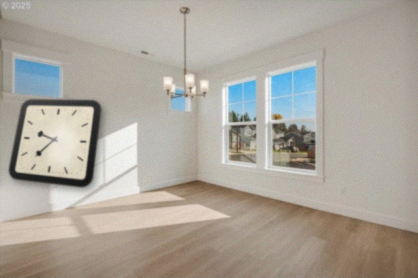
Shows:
9h37
